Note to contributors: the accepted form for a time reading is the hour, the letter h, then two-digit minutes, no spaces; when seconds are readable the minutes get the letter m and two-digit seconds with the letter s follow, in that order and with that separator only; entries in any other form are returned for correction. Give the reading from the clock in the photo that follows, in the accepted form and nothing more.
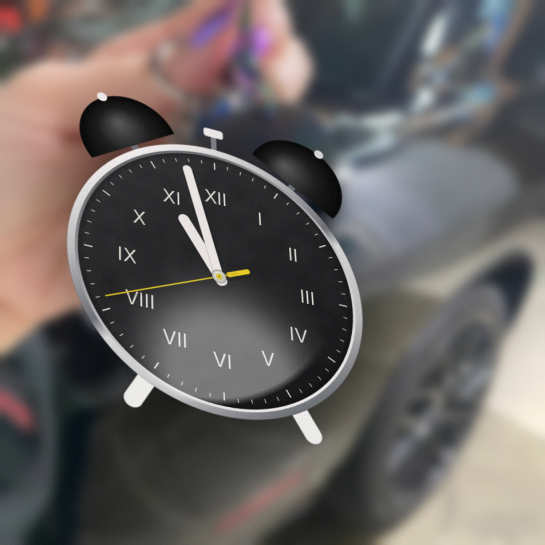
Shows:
10h57m41s
